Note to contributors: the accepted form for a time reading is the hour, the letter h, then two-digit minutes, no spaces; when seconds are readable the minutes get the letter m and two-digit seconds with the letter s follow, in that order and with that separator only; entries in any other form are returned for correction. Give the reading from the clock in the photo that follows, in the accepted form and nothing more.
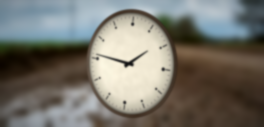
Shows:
1h46
